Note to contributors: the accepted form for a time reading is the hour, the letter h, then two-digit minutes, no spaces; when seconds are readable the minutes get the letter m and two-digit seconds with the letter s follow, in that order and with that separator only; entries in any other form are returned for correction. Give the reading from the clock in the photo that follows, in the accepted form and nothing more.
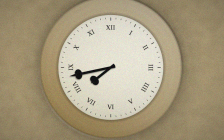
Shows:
7h43
